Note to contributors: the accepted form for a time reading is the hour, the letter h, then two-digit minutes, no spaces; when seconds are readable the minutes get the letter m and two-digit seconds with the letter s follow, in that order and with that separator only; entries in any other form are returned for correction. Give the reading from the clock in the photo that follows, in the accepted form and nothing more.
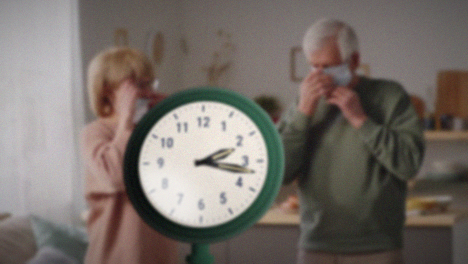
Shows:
2h17
